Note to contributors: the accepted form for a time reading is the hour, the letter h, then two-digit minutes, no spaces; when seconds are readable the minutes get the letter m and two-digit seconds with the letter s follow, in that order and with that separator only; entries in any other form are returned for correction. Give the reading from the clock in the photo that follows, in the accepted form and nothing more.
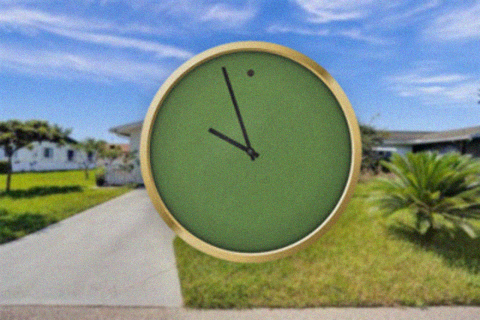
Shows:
9h57
